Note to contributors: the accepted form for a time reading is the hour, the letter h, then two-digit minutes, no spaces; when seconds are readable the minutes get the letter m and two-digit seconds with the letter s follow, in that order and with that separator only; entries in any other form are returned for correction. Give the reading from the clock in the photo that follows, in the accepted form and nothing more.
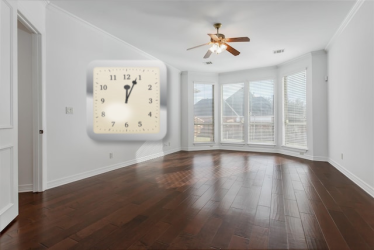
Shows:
12h04
